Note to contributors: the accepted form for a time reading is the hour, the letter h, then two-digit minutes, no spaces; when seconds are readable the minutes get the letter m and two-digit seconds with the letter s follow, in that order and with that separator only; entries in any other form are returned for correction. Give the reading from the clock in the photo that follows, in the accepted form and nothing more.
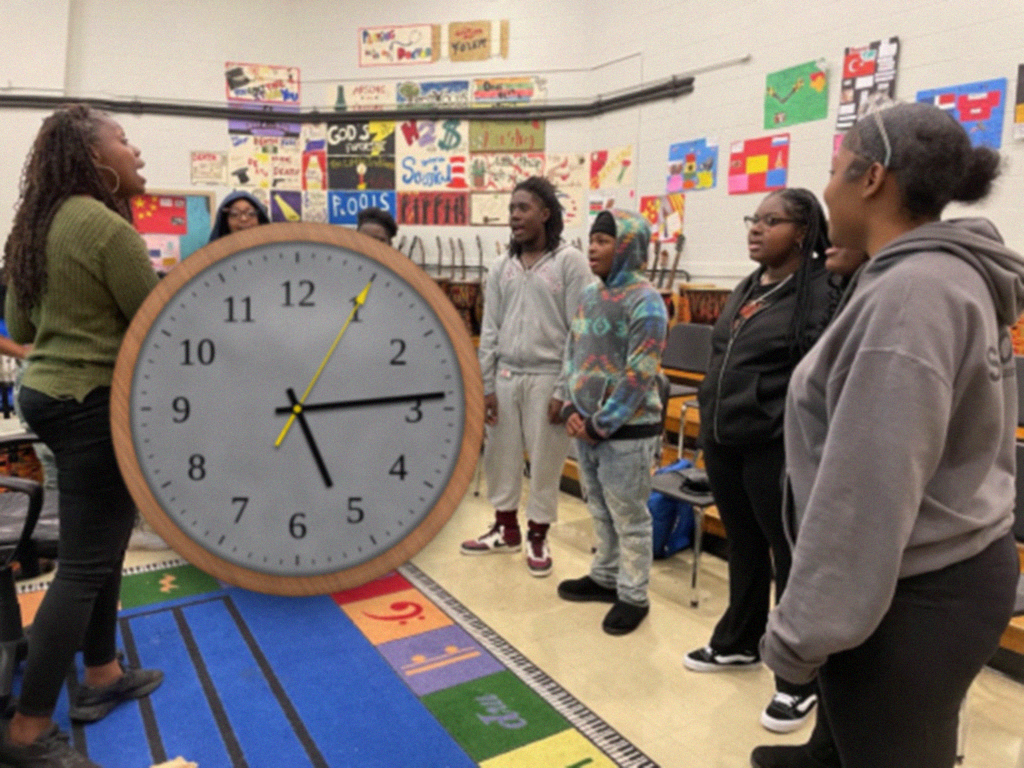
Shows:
5h14m05s
